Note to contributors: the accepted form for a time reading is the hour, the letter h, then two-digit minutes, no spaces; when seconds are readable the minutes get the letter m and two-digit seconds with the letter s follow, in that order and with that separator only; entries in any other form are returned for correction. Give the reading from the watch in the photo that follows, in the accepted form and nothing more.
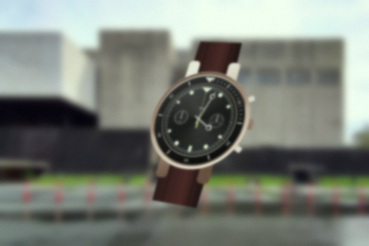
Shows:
4h03
